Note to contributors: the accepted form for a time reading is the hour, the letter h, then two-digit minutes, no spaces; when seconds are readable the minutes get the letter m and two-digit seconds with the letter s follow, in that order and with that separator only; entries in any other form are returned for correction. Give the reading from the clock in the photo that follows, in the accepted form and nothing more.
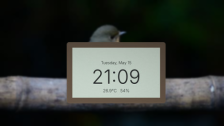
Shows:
21h09
